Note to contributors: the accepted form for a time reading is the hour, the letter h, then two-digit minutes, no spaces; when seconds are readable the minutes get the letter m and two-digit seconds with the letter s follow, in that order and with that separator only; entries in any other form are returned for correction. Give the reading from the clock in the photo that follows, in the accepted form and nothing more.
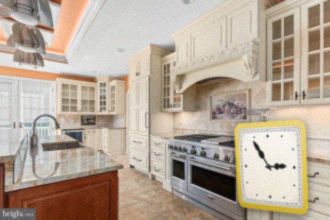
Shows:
2h54
